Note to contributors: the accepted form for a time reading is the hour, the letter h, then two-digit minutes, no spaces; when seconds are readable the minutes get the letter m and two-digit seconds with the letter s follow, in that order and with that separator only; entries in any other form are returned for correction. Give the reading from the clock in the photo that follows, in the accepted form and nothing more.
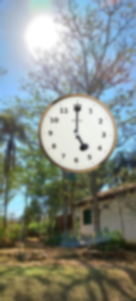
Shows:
5h00
